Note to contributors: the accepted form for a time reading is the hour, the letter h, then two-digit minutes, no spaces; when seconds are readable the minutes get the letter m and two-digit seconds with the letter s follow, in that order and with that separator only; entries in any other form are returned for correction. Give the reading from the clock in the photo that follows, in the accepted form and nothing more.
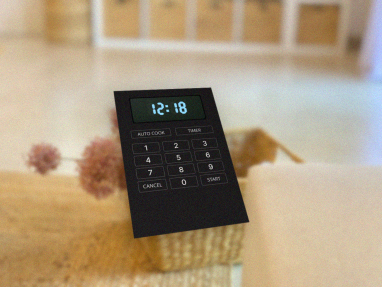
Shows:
12h18
